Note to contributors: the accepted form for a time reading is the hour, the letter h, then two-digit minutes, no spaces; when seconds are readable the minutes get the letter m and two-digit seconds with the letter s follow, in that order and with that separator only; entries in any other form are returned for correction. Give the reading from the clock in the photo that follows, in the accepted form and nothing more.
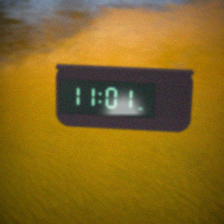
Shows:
11h01
